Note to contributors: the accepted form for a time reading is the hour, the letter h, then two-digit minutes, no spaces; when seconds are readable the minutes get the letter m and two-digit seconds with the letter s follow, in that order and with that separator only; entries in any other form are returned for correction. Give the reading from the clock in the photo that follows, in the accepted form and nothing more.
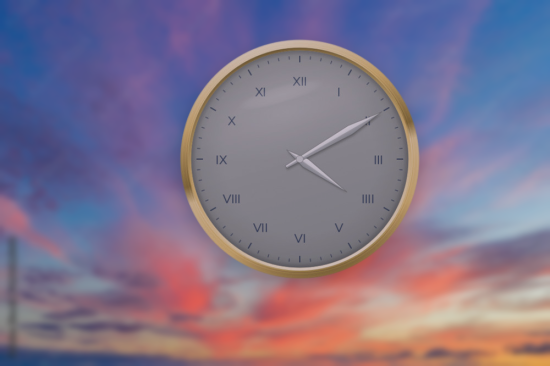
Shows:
4h10
